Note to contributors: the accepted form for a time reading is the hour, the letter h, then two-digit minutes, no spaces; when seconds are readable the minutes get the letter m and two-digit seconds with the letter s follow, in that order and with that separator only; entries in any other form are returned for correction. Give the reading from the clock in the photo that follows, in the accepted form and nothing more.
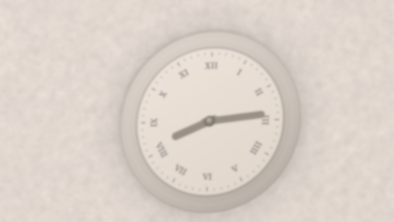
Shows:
8h14
